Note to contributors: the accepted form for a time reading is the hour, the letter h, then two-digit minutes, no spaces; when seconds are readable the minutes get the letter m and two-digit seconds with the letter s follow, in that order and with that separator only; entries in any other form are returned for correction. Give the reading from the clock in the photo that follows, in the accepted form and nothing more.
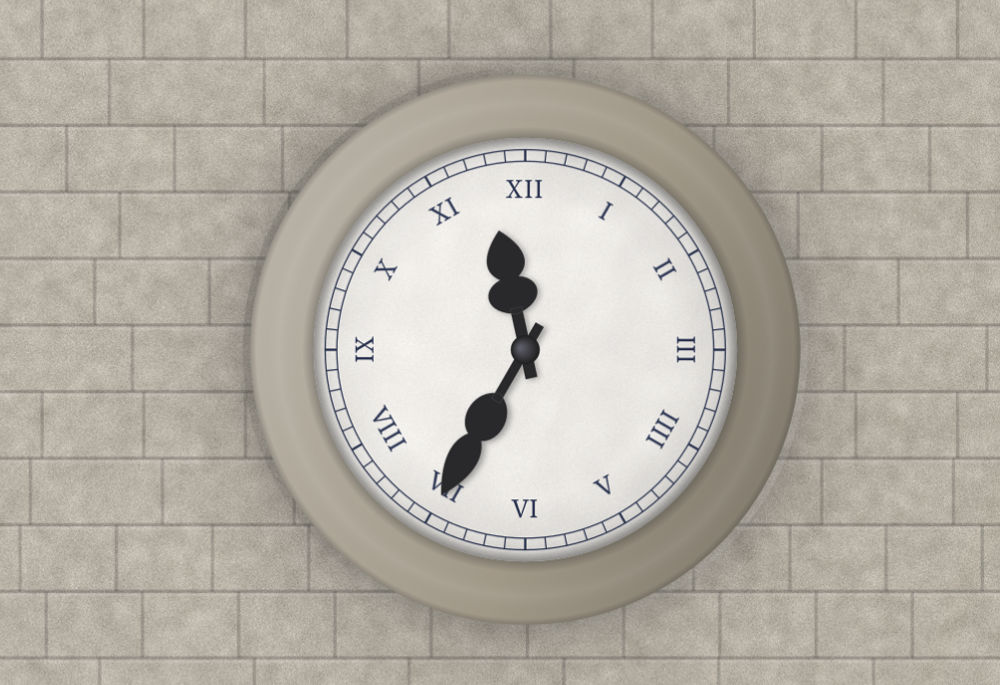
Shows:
11h35
